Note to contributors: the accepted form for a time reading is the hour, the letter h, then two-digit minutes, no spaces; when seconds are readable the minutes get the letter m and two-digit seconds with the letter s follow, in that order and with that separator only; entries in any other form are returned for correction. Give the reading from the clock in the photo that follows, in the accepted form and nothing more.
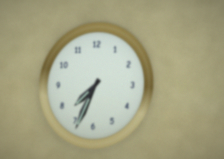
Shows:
7h34
